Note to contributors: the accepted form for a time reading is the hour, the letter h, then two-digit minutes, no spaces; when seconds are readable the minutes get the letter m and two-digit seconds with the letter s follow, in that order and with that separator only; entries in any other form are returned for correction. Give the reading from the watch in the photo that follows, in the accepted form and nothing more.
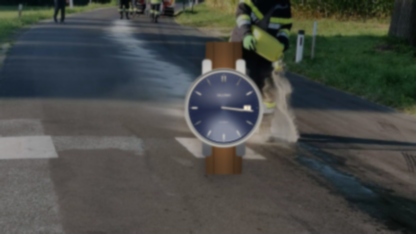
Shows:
3h16
